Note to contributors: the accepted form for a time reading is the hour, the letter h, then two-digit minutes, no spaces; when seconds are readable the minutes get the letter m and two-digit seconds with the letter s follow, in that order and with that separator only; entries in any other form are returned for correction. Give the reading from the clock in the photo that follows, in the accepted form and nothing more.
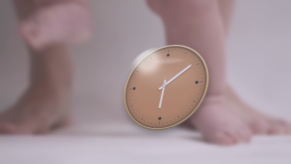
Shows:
6h09
